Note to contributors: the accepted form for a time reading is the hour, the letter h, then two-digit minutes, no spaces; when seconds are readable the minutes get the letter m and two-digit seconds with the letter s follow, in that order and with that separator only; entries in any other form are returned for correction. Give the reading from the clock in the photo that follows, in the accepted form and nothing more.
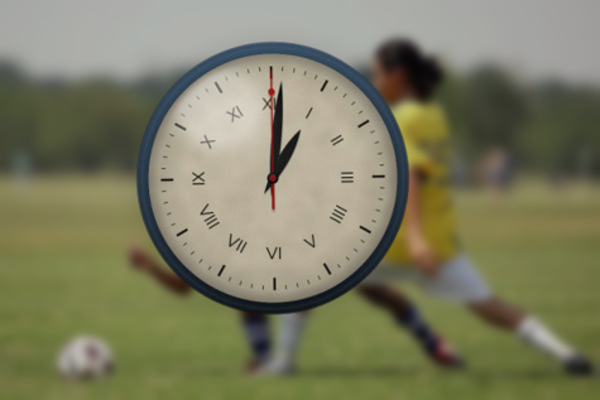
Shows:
1h01m00s
